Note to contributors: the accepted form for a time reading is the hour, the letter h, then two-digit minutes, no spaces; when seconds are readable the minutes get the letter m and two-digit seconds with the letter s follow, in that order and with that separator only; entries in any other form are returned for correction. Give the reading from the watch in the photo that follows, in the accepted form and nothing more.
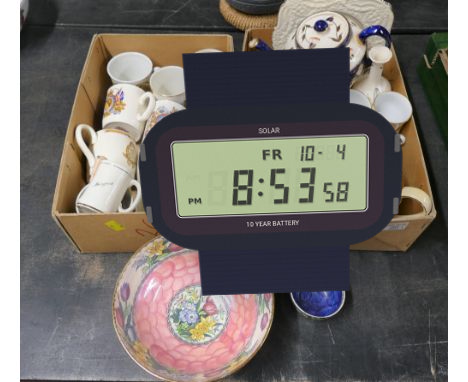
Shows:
8h53m58s
